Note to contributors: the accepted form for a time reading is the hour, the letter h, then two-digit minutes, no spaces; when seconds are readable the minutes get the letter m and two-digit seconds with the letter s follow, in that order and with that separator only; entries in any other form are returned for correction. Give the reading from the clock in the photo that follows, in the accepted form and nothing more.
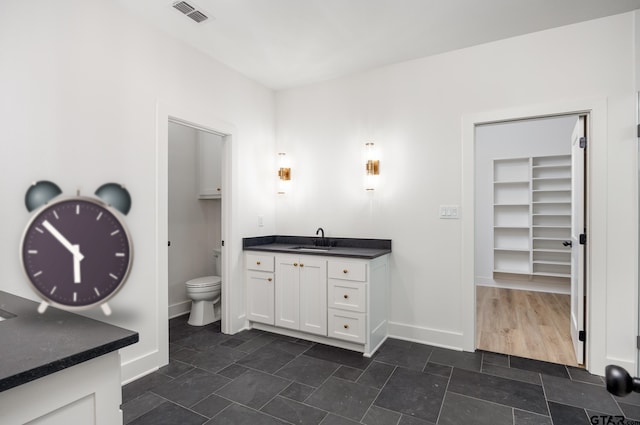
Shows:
5h52
